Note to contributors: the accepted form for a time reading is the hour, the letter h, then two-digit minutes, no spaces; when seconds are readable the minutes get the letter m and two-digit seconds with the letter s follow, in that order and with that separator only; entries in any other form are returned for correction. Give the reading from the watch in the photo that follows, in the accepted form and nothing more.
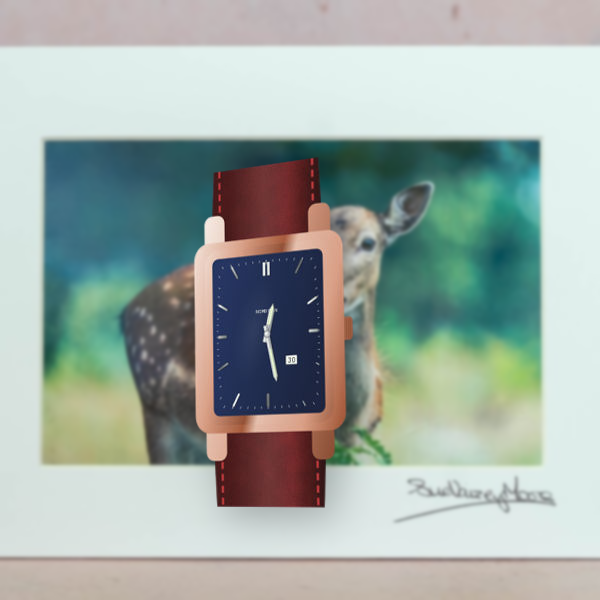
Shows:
12h28
